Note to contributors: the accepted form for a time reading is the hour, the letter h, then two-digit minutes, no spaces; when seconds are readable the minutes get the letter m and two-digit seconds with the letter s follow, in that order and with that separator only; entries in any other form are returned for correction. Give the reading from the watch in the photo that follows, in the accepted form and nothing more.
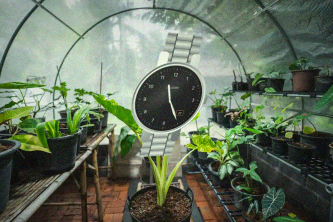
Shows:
11h25
